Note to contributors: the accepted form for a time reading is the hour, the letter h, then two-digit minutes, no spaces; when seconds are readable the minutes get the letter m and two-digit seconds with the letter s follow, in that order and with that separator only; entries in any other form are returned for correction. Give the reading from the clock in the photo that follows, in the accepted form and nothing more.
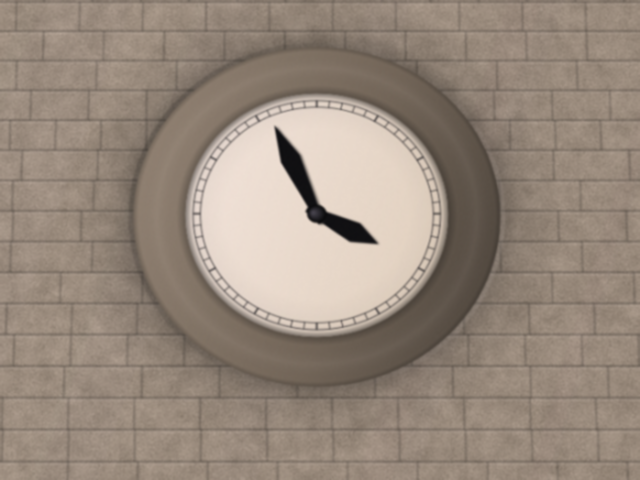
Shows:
3h56
